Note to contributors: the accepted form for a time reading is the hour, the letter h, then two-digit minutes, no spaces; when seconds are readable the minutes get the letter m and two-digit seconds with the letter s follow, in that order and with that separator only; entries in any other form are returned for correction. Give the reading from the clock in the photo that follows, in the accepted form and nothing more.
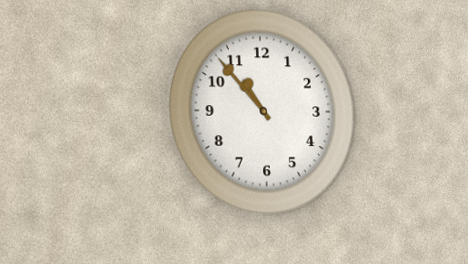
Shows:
10h53
